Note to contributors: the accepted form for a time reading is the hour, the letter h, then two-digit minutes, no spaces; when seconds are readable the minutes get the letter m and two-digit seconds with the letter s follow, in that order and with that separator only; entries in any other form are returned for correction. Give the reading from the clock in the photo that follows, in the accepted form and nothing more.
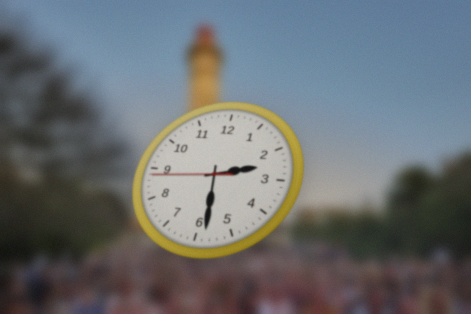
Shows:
2h28m44s
